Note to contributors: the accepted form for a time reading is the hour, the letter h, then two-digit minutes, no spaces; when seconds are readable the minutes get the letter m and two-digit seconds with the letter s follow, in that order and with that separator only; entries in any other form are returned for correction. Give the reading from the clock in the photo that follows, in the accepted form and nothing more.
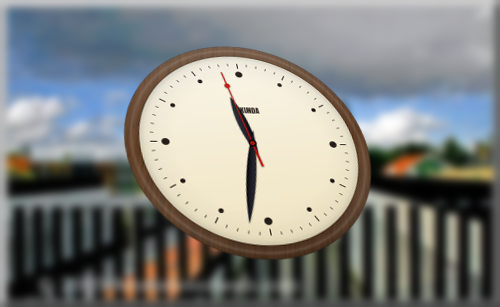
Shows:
11h31m58s
